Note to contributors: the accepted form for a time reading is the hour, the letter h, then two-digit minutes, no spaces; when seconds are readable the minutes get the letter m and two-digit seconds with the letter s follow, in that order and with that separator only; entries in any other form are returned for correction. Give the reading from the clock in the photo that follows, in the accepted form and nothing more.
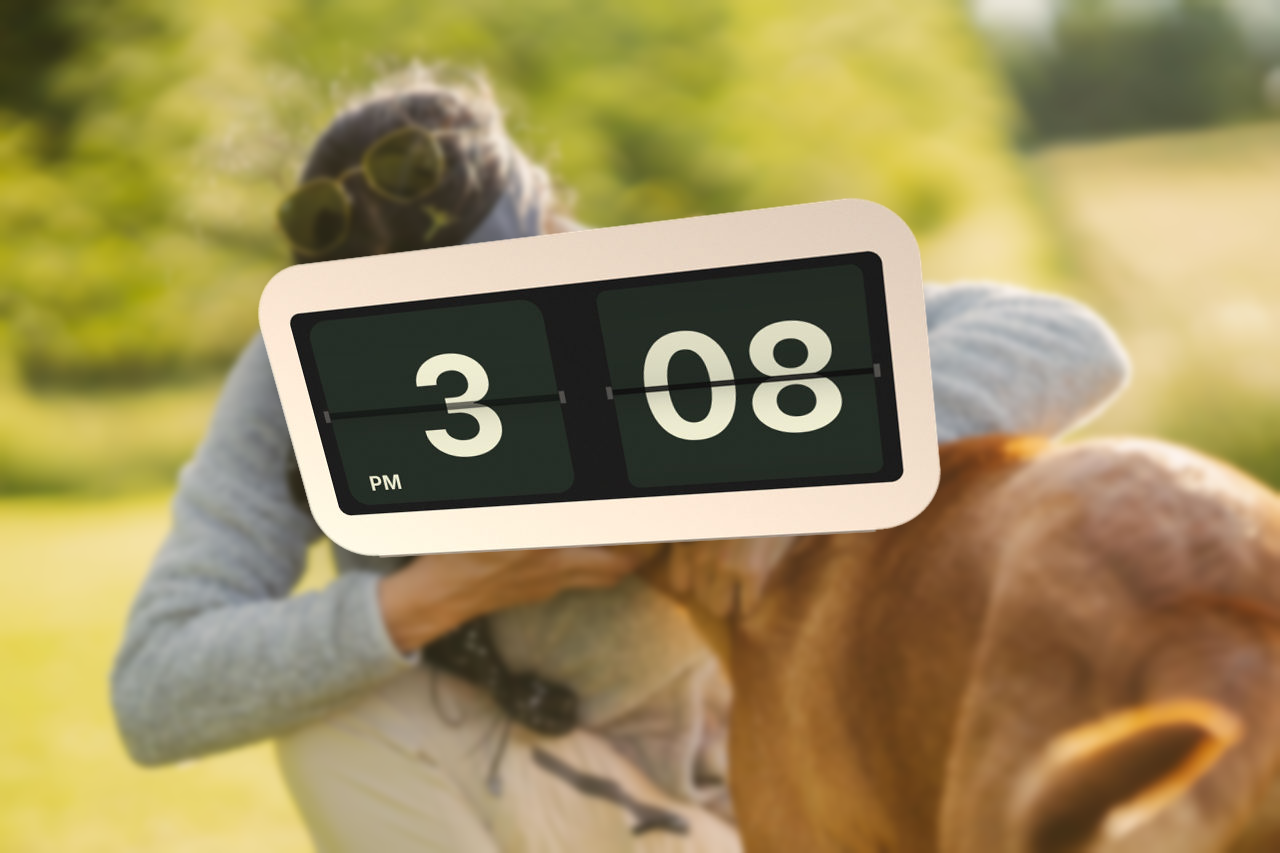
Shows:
3h08
